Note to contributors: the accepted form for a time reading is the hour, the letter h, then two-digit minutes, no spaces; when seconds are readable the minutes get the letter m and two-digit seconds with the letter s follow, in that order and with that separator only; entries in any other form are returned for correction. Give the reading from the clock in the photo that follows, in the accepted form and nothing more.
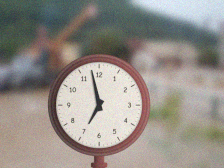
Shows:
6h58
